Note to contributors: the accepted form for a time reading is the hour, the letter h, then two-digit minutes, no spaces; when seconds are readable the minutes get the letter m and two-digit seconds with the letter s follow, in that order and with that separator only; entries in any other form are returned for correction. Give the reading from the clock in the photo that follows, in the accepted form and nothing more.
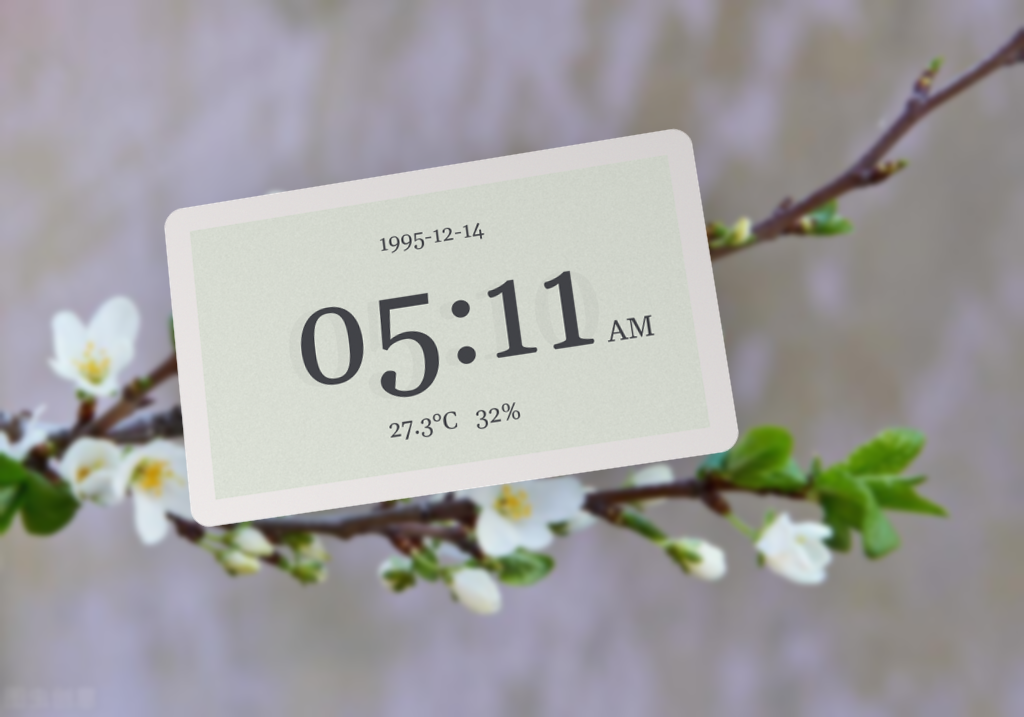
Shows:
5h11
